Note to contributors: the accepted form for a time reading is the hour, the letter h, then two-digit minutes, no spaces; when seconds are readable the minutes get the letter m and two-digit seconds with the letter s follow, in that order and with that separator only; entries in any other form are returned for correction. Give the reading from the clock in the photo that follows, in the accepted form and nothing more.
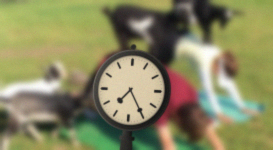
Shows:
7h25
